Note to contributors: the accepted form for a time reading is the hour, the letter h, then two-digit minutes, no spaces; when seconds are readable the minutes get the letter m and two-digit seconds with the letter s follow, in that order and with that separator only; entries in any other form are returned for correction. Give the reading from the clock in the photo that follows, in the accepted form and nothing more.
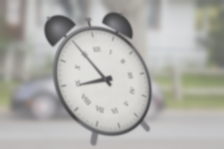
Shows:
8h55
